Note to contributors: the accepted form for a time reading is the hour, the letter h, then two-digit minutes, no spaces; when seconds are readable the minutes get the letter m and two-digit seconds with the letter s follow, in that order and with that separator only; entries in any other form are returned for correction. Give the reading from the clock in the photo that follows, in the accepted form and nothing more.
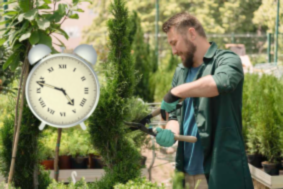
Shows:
4h48
